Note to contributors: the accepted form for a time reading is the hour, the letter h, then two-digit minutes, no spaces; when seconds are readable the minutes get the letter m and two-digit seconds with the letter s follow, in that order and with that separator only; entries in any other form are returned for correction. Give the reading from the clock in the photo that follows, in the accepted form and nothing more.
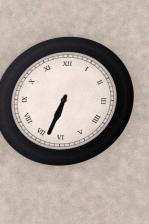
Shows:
6h33
